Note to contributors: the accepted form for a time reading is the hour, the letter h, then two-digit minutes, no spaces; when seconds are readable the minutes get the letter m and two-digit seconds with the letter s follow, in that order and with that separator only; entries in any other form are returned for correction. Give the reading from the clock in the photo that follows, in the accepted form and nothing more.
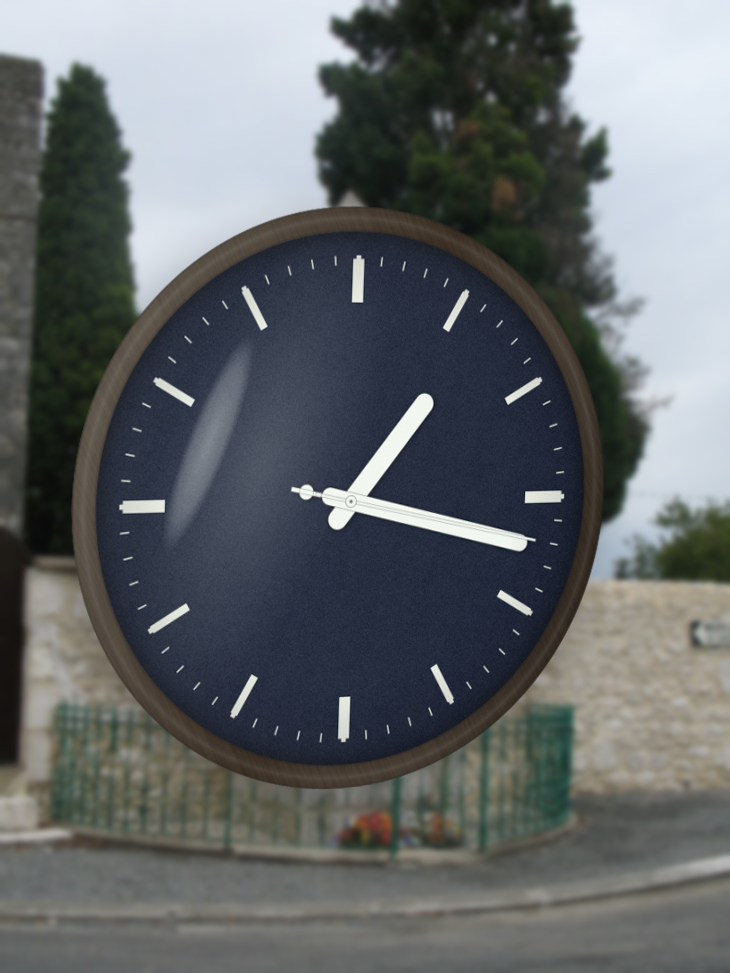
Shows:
1h17m17s
